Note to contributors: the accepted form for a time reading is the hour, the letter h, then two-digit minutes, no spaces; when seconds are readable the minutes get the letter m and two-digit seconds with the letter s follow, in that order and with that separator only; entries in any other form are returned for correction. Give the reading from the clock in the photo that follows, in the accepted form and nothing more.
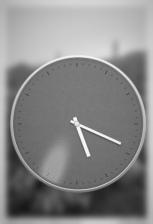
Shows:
5h19
